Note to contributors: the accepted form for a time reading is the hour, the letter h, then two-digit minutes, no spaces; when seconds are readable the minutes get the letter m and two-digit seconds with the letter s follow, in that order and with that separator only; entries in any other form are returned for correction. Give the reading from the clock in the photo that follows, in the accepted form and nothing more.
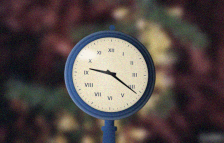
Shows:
9h21
